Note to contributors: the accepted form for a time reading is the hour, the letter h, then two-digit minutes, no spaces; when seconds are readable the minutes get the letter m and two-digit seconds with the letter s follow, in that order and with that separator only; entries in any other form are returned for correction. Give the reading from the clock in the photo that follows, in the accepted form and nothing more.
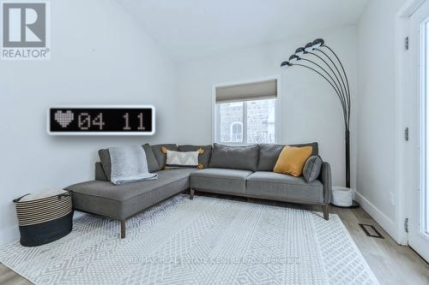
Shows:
4h11
